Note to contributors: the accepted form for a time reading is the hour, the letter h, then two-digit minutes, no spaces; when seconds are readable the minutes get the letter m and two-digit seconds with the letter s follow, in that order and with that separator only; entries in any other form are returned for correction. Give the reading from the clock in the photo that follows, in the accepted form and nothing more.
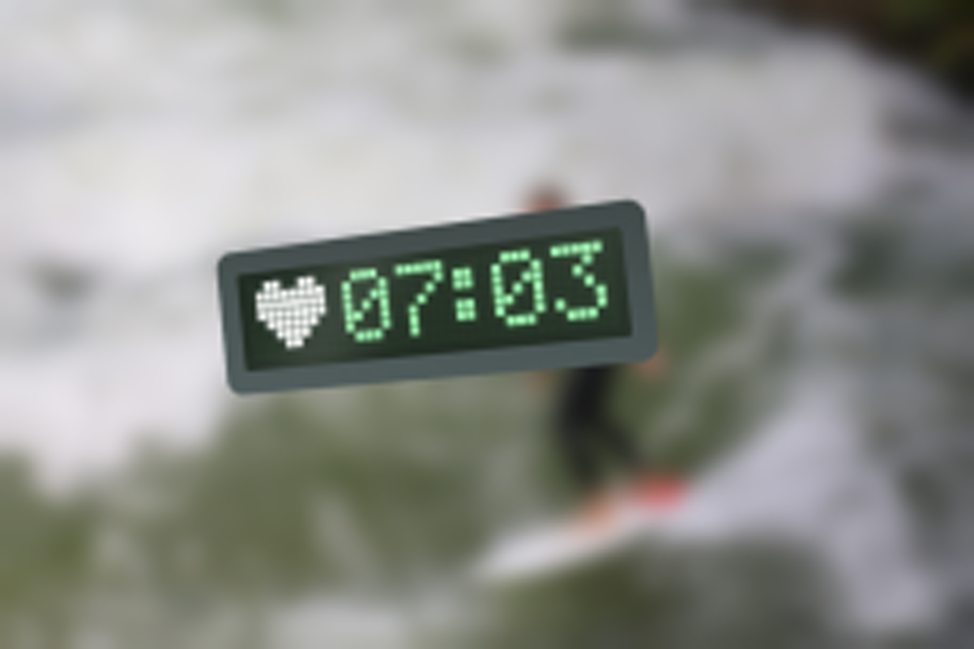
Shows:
7h03
